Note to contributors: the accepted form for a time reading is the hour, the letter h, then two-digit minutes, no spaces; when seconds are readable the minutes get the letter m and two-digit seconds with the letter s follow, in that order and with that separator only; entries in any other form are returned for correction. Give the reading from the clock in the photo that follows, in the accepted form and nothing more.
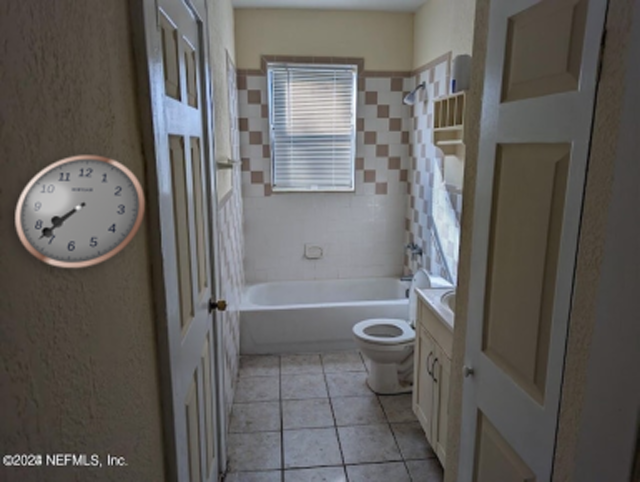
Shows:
7h37
